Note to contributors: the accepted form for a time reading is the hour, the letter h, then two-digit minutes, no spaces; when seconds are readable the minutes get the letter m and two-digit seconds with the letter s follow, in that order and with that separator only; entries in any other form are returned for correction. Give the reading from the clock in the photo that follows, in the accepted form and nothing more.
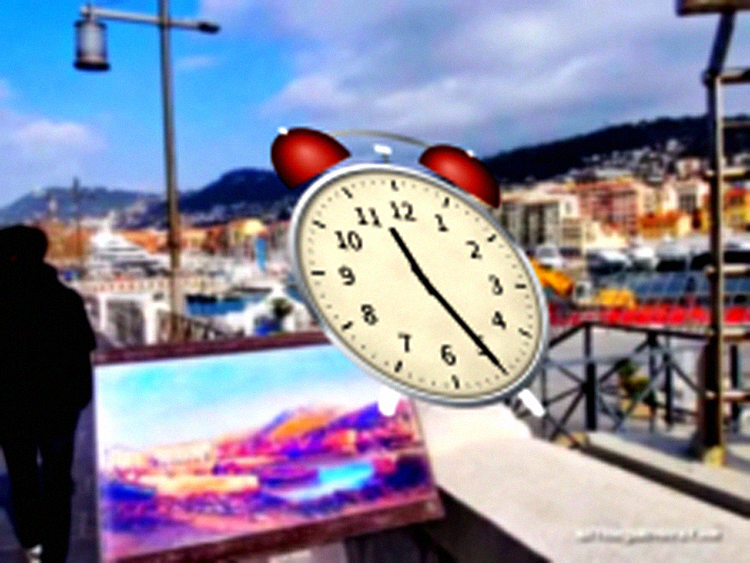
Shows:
11h25
